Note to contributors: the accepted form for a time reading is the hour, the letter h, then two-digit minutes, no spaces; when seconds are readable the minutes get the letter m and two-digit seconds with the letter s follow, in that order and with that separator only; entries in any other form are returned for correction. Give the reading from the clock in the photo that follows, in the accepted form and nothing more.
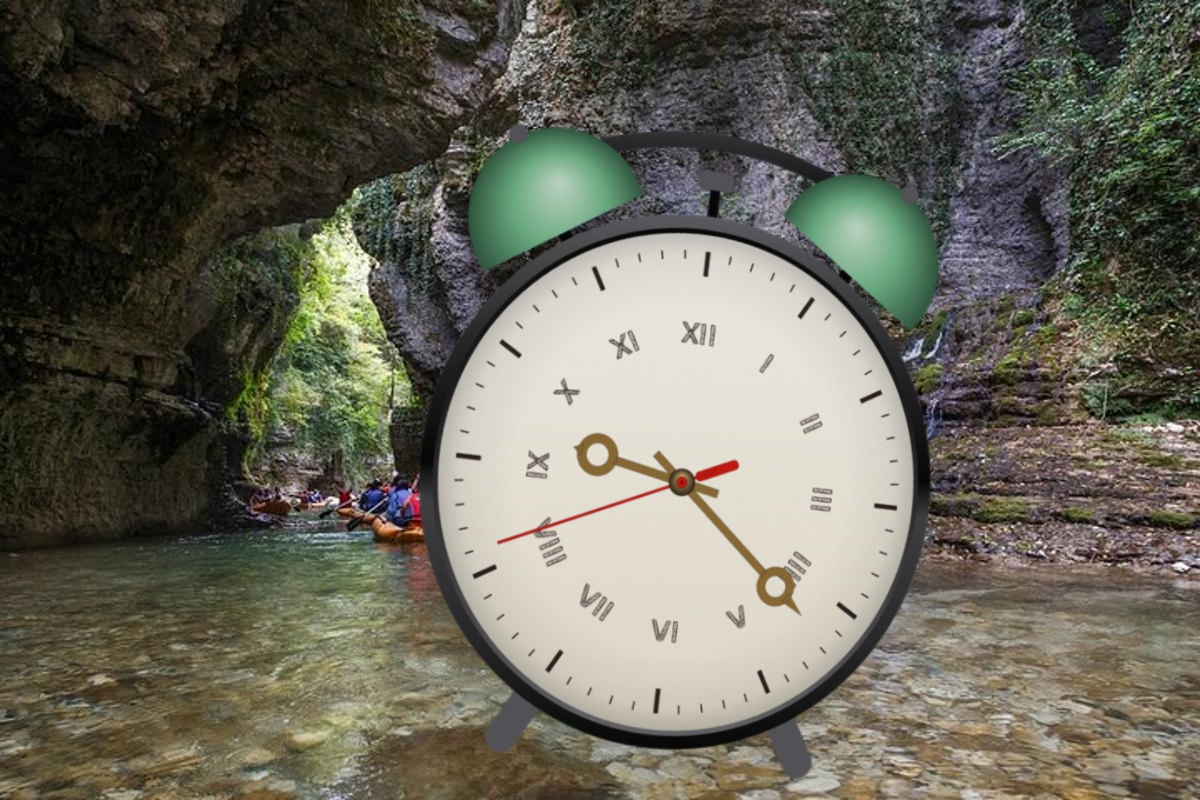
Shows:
9h21m41s
